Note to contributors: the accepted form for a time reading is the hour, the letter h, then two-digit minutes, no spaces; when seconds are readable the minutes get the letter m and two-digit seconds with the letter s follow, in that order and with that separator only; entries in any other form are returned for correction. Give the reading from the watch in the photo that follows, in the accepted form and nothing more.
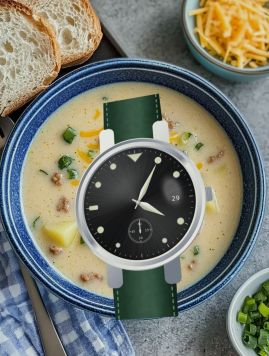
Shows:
4h05
